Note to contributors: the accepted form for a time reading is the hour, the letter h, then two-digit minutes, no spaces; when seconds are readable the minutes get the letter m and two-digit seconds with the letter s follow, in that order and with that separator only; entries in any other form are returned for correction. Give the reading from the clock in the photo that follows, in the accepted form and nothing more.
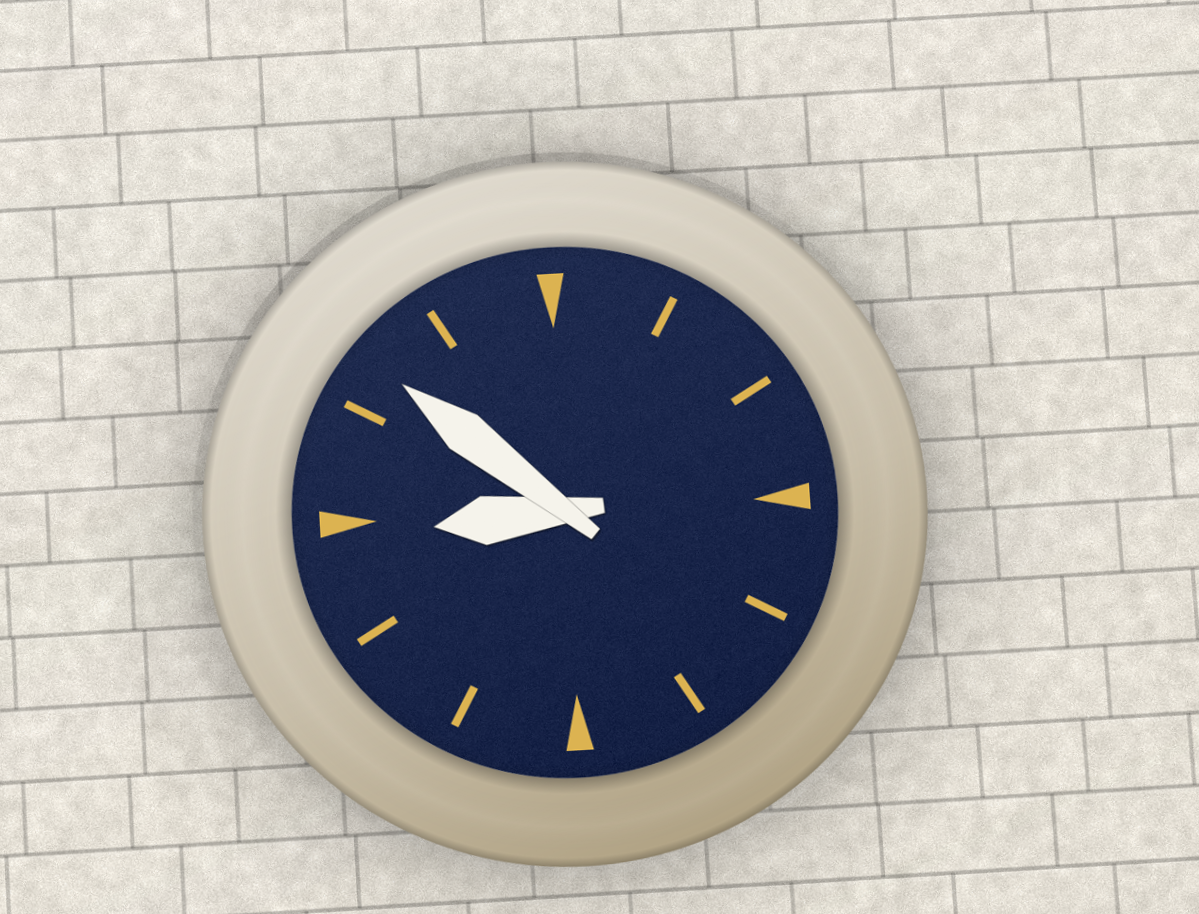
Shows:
8h52
